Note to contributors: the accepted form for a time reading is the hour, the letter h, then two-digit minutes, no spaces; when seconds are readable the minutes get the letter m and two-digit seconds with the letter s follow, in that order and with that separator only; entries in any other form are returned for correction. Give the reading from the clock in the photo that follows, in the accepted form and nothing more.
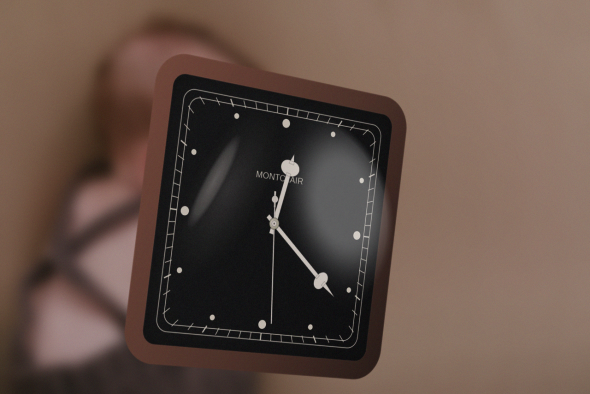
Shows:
12h21m29s
